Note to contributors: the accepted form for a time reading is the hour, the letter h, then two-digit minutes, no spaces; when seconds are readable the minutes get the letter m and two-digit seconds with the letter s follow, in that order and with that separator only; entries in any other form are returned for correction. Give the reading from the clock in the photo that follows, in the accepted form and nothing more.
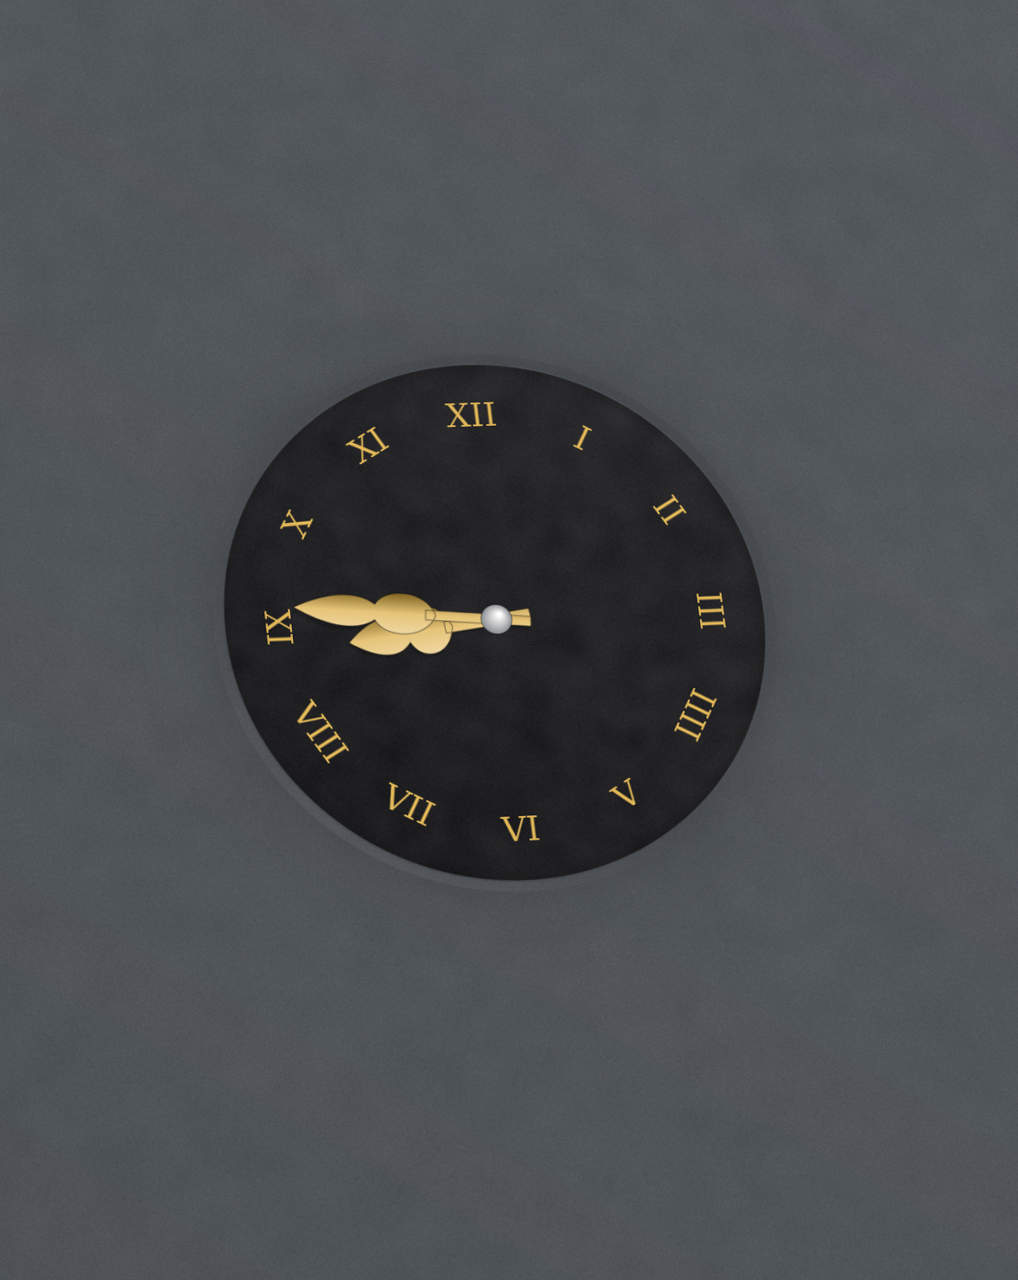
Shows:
8h46
